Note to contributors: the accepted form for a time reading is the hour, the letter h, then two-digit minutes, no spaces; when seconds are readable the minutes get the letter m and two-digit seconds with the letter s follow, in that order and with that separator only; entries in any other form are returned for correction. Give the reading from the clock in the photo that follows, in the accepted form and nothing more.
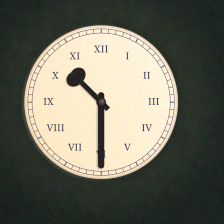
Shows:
10h30
